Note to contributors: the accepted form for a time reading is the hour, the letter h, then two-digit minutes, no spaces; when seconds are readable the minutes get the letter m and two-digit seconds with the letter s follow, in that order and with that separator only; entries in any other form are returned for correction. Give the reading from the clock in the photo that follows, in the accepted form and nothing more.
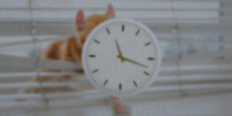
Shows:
11h18
